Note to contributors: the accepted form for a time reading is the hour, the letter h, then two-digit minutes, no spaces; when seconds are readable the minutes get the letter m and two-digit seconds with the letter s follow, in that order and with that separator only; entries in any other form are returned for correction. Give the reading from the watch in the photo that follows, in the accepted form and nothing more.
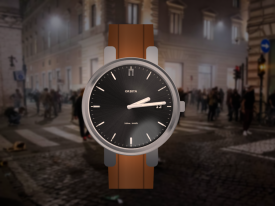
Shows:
2h14
